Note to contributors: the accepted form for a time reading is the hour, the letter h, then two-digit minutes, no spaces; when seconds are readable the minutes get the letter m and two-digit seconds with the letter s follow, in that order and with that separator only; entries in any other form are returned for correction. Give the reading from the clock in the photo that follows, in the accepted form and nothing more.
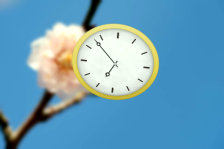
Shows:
6h53
